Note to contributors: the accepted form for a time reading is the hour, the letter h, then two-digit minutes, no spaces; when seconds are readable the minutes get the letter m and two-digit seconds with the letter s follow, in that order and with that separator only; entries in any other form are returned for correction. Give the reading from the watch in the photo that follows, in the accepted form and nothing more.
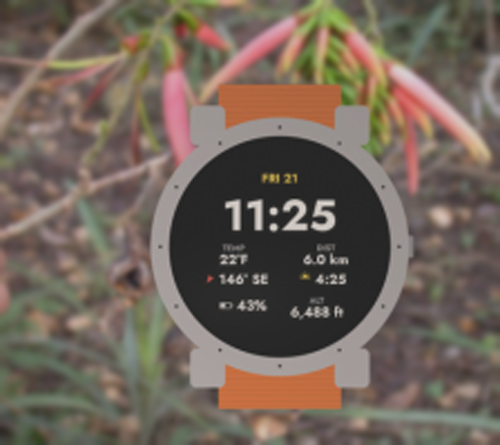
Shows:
11h25
